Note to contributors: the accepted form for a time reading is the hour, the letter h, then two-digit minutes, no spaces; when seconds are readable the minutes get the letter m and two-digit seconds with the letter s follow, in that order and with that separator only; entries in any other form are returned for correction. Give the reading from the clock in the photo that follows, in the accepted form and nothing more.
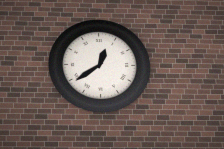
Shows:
12h39
